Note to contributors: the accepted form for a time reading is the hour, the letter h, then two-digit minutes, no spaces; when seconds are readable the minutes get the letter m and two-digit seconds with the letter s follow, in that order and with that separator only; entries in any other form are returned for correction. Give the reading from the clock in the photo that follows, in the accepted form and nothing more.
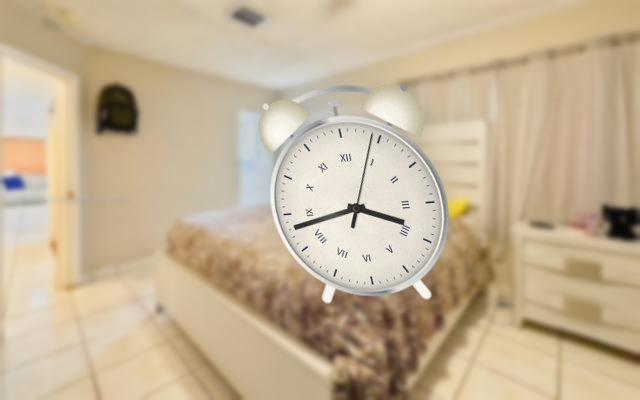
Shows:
3h43m04s
